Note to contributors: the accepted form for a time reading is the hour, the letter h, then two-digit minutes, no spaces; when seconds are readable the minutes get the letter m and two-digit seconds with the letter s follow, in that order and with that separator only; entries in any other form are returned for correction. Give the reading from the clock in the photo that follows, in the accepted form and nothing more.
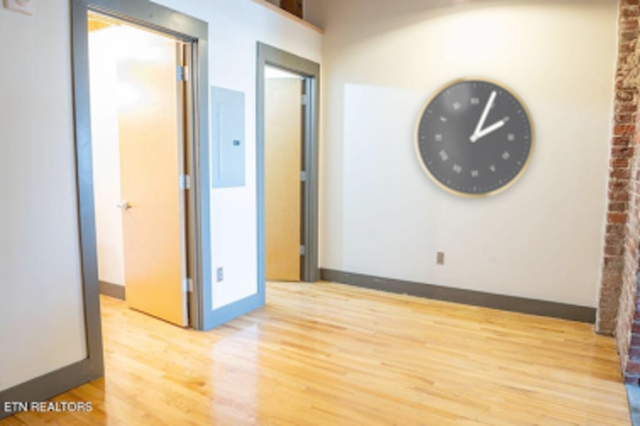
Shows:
2h04
